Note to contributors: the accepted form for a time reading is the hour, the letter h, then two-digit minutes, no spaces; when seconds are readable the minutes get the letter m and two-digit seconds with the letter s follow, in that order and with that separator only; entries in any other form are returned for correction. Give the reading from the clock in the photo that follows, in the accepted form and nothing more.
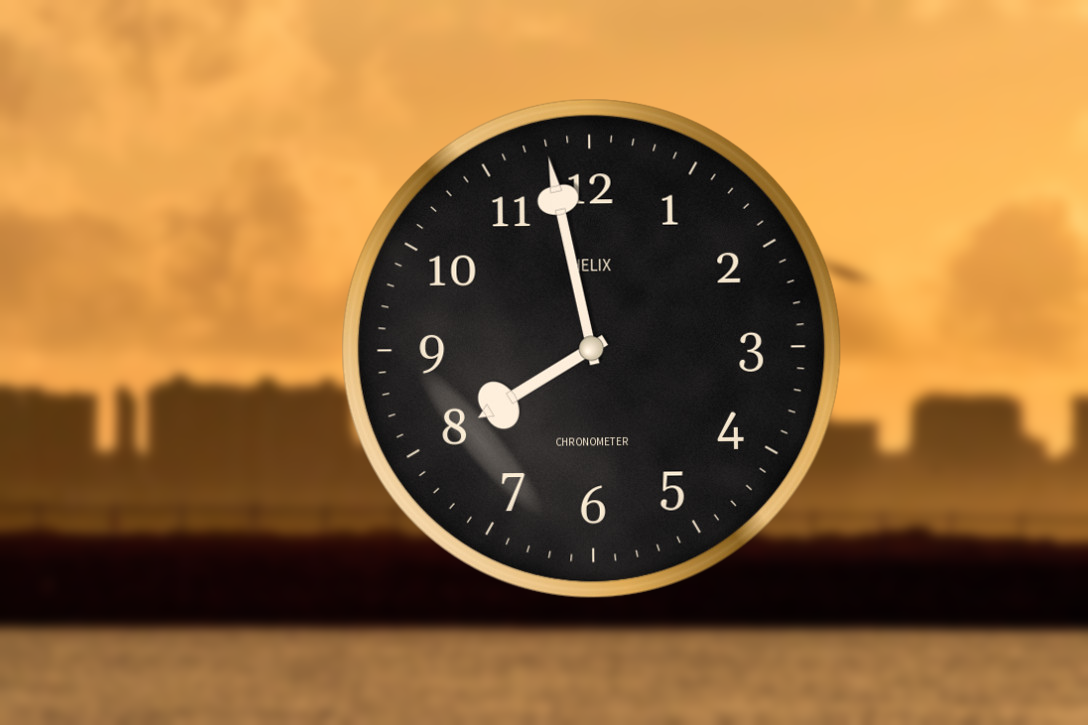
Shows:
7h58
